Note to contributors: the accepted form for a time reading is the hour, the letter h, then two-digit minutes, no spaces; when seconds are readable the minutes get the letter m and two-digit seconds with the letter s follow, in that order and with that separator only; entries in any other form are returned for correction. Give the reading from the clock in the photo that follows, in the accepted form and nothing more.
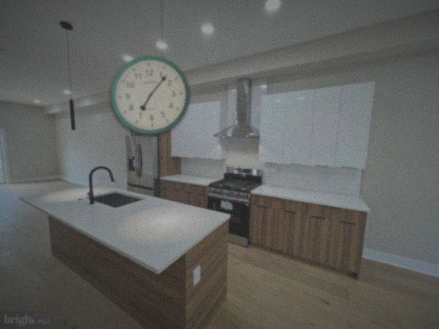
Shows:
7h07
